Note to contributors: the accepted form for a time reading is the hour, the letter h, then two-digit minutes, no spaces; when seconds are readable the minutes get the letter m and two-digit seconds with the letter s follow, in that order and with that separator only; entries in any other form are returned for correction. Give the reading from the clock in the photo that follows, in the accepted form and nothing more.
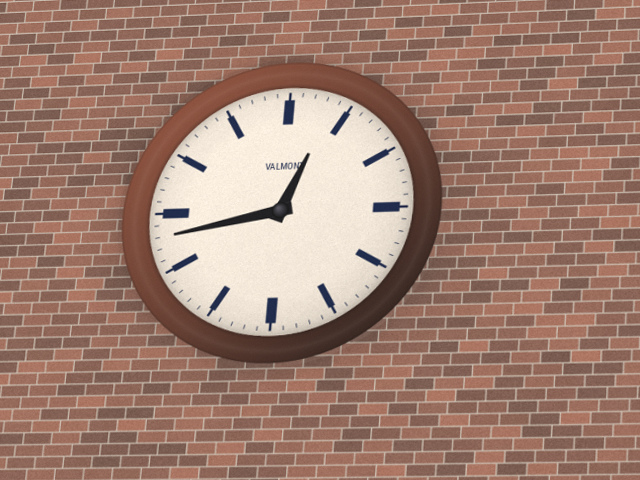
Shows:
12h43
